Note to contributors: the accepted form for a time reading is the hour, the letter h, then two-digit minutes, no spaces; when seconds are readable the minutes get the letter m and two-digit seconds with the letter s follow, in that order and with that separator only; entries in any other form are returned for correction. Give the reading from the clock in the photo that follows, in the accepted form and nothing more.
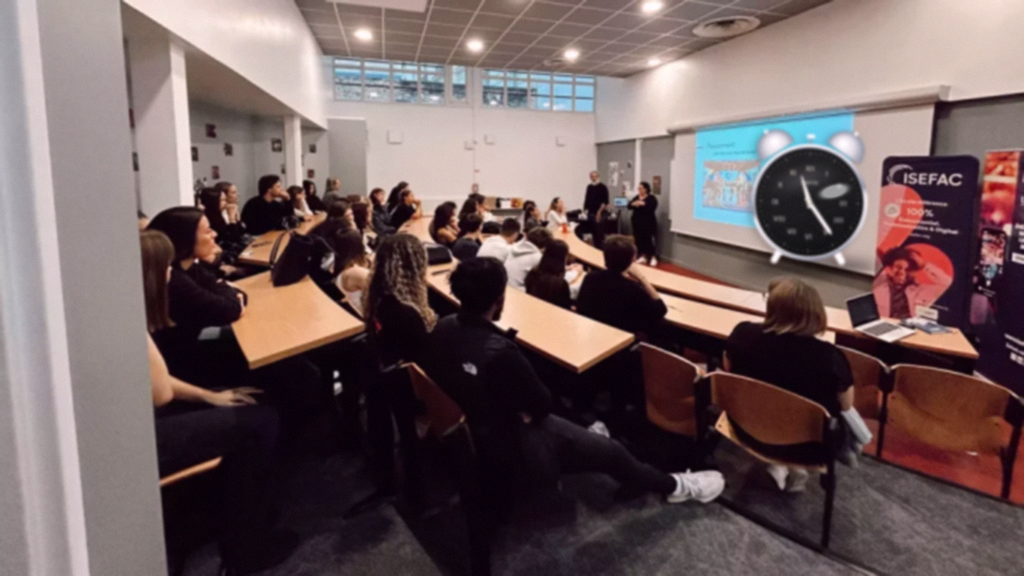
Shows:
11h24
